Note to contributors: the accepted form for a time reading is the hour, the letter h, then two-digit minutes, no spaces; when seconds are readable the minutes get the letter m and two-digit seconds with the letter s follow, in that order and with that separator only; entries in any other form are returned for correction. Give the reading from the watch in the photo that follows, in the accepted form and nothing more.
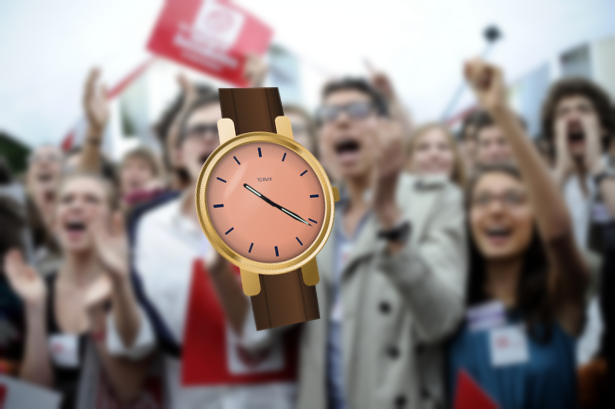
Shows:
10h21
